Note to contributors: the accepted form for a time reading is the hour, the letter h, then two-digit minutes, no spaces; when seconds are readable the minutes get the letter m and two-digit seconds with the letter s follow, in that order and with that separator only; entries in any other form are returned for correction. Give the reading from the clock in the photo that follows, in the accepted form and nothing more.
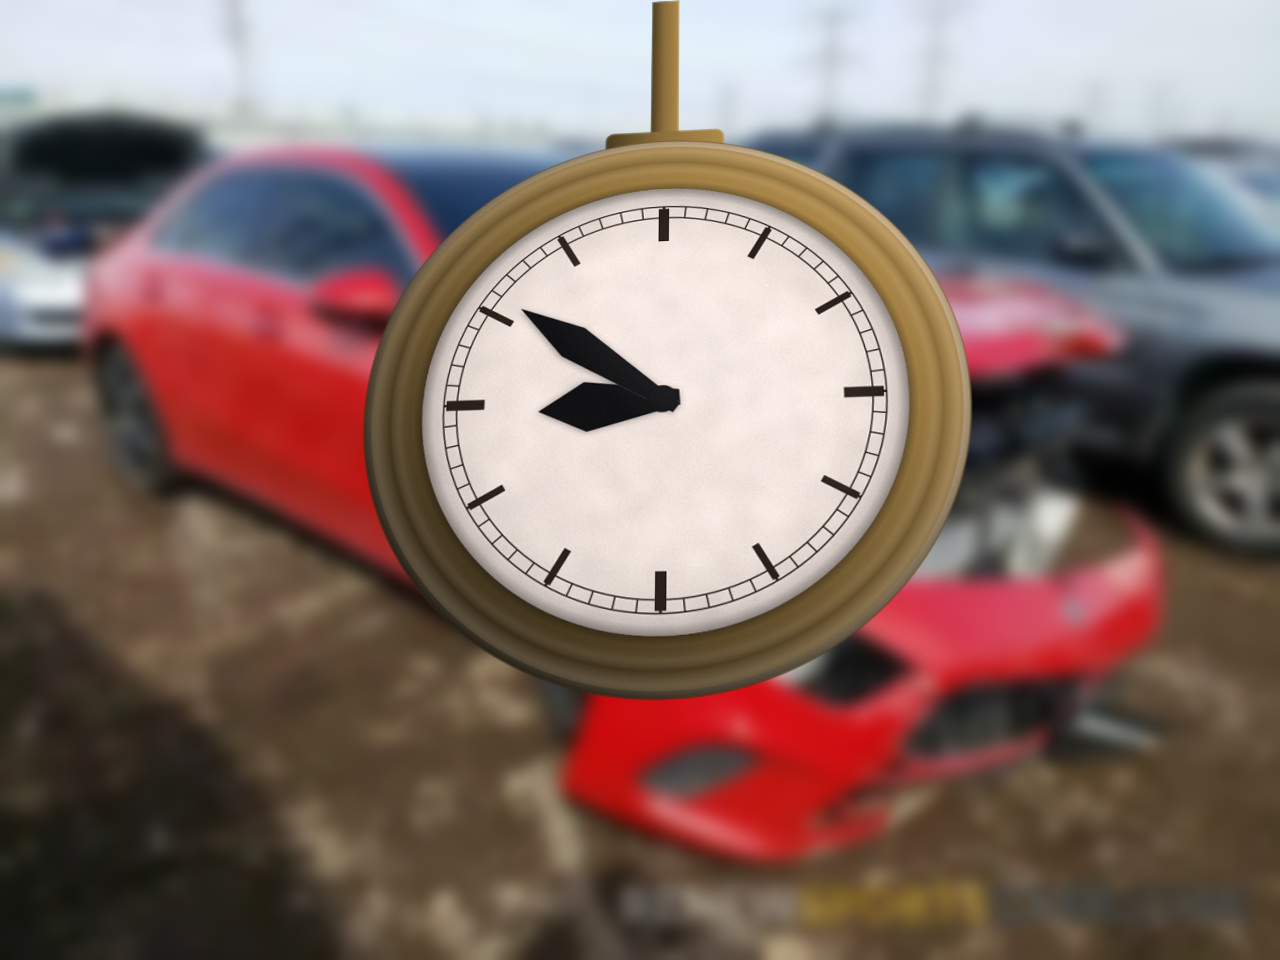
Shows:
8h51
